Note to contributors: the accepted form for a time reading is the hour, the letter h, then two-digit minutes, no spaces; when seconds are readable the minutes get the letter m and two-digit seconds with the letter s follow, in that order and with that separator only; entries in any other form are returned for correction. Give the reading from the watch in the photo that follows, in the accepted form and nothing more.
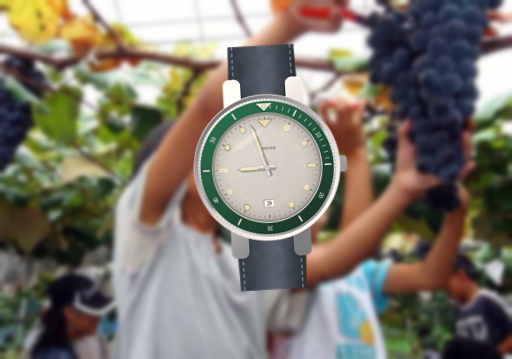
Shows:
8h57
